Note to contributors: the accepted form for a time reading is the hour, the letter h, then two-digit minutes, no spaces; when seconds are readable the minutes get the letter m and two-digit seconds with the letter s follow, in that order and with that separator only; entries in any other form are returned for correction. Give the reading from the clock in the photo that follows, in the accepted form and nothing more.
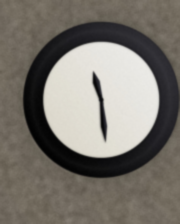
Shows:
11h29
